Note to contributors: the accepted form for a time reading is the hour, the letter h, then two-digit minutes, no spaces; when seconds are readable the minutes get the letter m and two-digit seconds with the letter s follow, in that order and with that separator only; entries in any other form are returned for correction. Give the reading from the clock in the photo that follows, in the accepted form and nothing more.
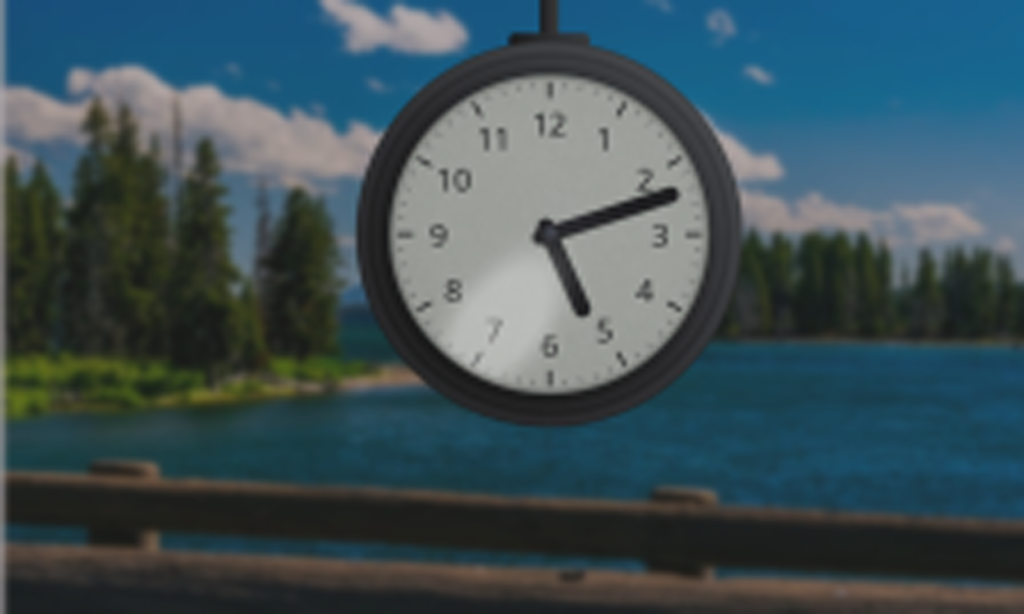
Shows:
5h12
